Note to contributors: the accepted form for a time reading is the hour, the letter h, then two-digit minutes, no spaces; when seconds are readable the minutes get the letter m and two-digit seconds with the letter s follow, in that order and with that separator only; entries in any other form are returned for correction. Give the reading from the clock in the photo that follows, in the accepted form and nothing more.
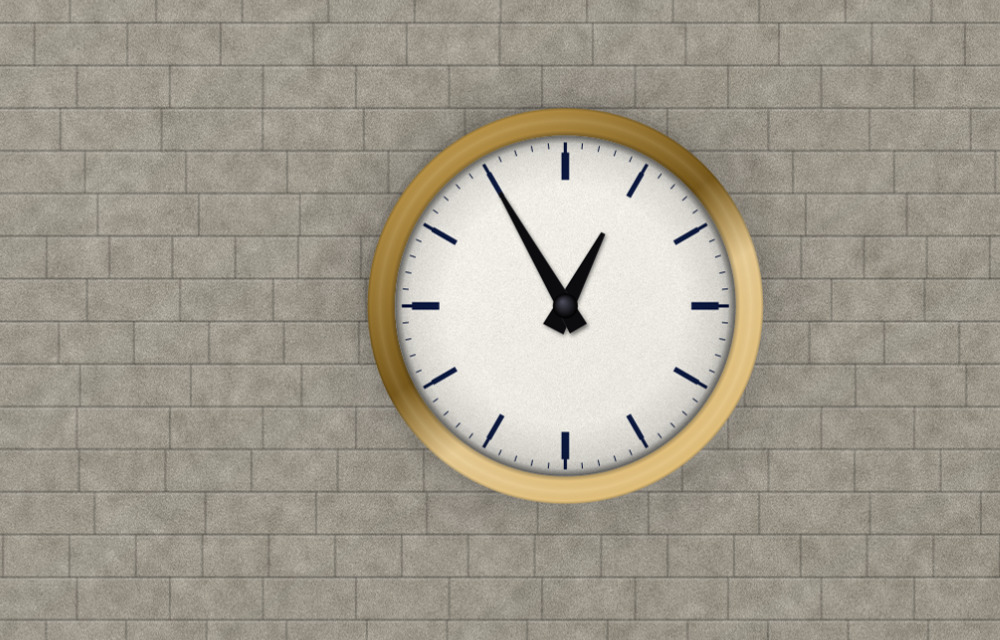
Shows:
12h55
